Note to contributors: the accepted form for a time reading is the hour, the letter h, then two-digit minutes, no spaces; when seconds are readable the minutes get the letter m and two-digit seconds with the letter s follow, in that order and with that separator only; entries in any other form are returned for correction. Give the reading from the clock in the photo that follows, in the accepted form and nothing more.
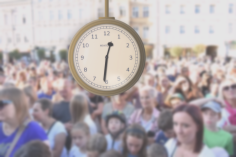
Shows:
12h31
